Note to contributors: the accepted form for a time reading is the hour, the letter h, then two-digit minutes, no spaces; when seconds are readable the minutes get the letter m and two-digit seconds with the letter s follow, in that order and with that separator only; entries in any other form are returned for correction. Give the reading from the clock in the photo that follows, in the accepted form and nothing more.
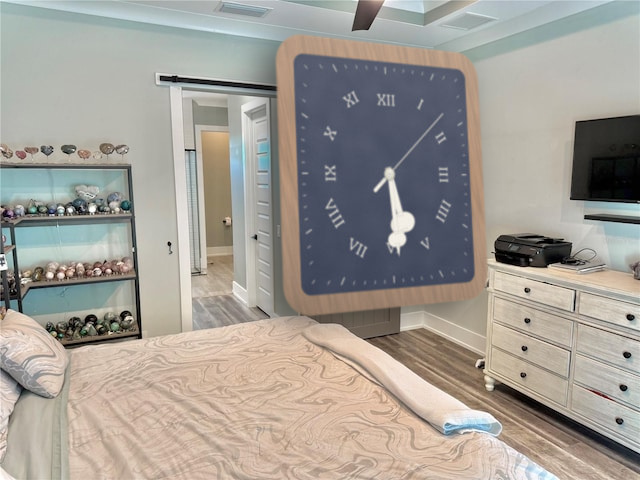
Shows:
5h29m08s
